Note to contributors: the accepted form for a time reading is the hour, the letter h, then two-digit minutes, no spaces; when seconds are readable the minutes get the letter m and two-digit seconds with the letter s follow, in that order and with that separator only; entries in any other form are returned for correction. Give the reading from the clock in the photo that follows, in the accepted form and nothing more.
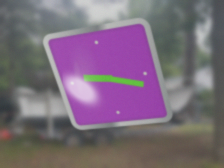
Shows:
9h18
